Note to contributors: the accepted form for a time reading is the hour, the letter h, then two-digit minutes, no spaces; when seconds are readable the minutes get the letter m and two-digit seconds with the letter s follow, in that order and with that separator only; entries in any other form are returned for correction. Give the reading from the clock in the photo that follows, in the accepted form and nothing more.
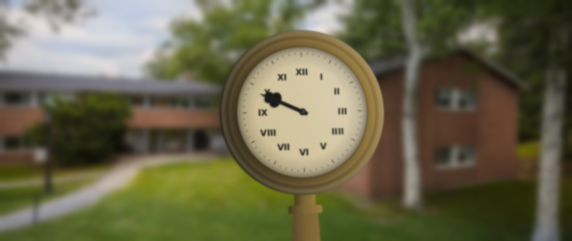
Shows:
9h49
